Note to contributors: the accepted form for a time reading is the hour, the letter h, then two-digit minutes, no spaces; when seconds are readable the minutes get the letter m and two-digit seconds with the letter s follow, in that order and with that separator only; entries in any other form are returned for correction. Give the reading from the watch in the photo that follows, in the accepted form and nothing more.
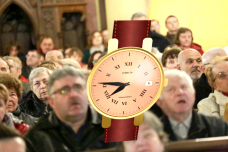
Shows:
7h46
